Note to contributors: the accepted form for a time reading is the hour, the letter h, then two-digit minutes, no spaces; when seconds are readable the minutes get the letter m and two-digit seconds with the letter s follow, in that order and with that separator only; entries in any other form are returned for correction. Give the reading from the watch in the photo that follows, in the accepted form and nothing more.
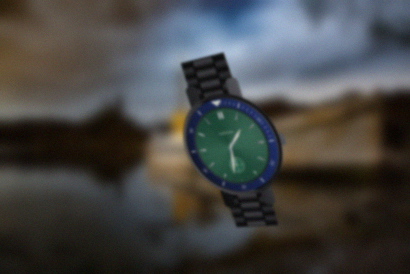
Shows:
1h32
